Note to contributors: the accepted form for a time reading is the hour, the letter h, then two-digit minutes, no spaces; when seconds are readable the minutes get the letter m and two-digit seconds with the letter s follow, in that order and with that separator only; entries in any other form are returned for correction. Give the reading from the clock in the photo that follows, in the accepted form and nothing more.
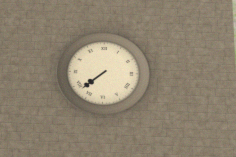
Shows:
7h38
